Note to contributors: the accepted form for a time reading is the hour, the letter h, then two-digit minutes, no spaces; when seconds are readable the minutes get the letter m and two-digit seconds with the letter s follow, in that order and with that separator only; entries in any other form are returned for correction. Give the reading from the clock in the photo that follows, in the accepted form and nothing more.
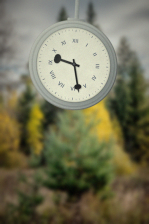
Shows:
9h28
